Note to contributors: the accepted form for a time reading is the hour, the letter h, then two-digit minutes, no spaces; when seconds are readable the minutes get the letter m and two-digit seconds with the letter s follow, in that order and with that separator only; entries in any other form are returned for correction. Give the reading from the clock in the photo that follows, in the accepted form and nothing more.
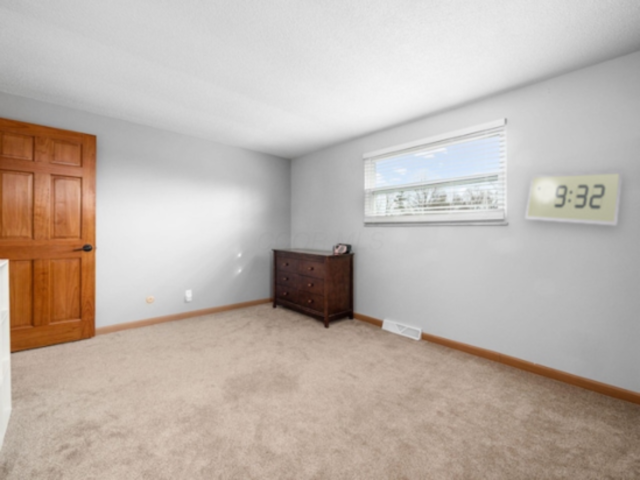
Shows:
9h32
